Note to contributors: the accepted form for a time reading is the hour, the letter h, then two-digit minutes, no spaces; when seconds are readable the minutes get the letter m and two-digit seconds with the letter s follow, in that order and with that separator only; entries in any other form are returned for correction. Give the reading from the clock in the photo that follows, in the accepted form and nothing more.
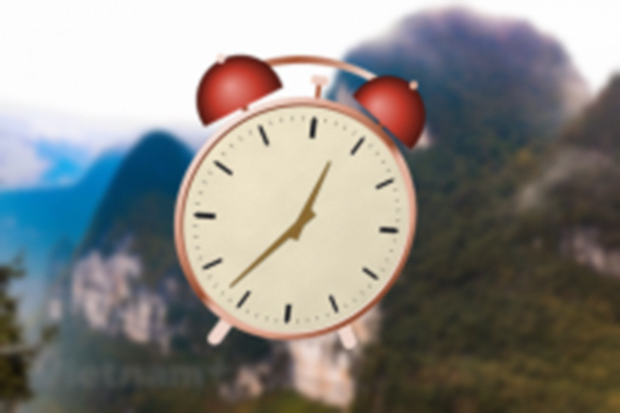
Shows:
12h37
